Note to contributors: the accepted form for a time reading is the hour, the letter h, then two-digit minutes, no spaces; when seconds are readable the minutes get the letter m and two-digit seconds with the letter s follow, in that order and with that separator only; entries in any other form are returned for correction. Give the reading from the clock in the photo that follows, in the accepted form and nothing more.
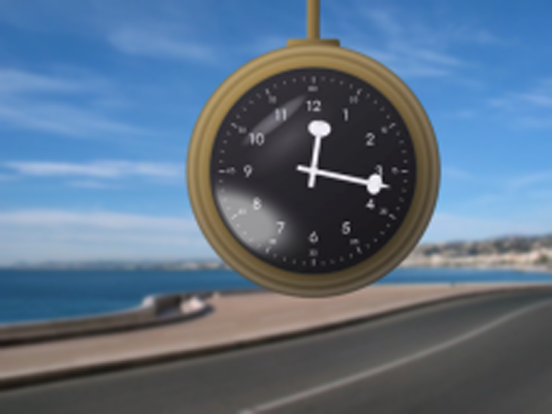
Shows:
12h17
